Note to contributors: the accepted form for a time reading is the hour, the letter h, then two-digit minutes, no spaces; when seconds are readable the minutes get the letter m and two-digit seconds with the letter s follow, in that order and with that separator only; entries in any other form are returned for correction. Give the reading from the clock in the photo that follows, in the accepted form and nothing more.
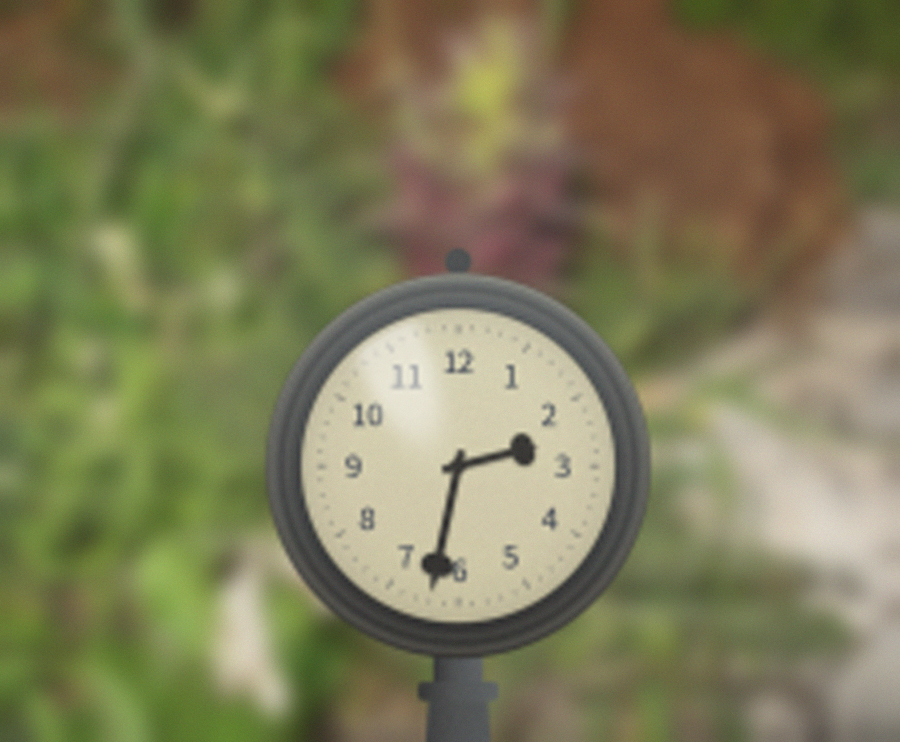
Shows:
2h32
